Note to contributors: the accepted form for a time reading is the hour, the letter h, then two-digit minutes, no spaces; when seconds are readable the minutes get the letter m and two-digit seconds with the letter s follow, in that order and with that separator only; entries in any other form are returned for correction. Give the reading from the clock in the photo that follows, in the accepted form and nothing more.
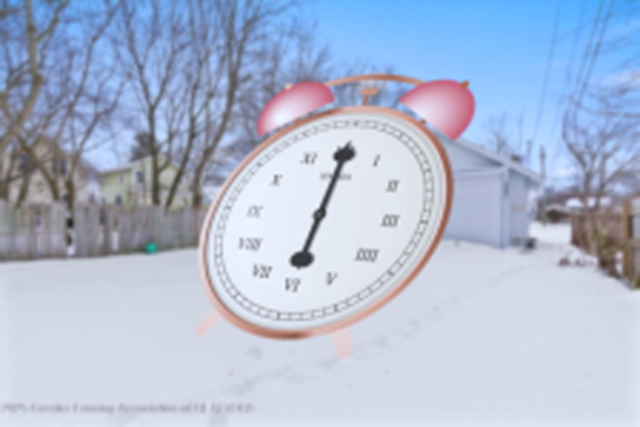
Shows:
6h00
